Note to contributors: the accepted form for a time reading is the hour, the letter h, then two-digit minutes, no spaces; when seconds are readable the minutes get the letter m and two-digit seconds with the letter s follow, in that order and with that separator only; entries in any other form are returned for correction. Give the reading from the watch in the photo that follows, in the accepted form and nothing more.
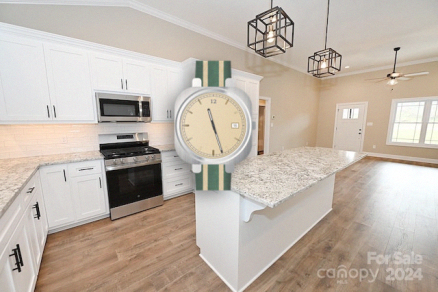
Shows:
11h27
